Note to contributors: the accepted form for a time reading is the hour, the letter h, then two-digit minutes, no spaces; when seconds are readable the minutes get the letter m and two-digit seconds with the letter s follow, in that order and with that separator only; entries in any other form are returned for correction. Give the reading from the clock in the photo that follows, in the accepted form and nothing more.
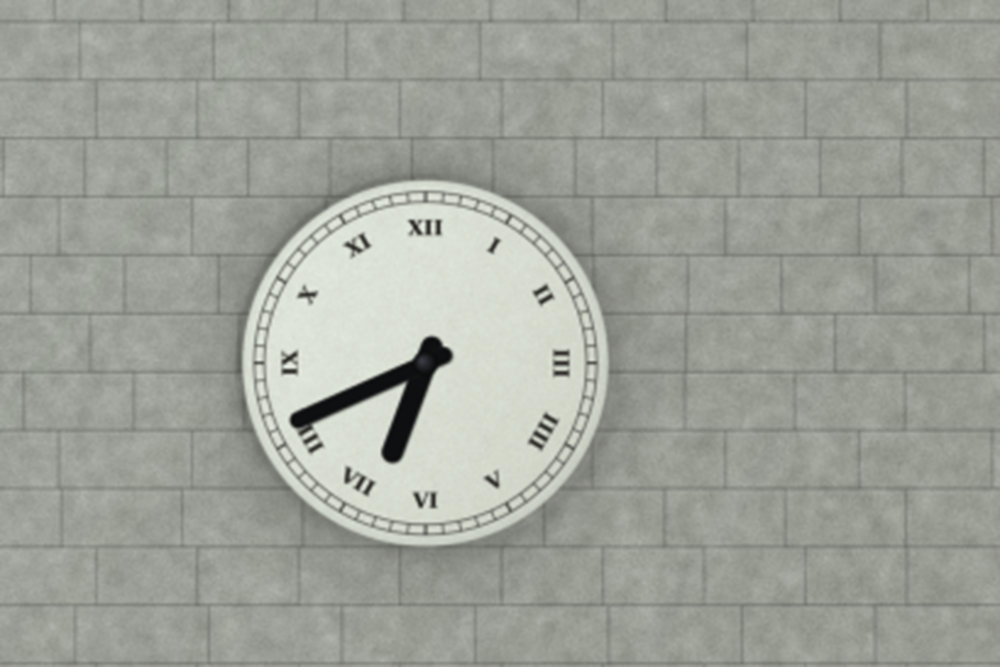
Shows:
6h41
